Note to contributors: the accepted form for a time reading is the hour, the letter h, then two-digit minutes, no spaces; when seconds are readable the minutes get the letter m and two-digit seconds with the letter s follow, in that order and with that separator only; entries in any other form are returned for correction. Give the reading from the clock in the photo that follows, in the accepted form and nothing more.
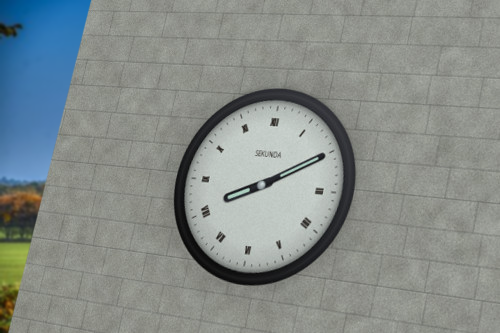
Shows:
8h10
